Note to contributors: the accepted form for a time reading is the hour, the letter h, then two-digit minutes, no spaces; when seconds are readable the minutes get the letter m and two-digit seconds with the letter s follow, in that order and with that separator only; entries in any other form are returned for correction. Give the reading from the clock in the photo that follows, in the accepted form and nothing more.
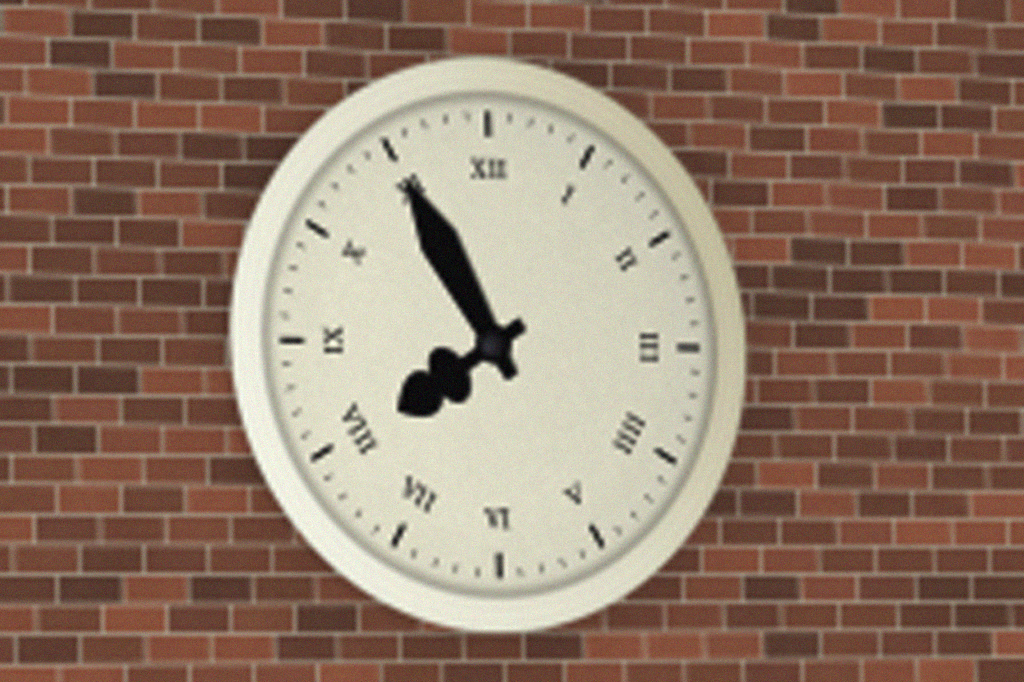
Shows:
7h55
